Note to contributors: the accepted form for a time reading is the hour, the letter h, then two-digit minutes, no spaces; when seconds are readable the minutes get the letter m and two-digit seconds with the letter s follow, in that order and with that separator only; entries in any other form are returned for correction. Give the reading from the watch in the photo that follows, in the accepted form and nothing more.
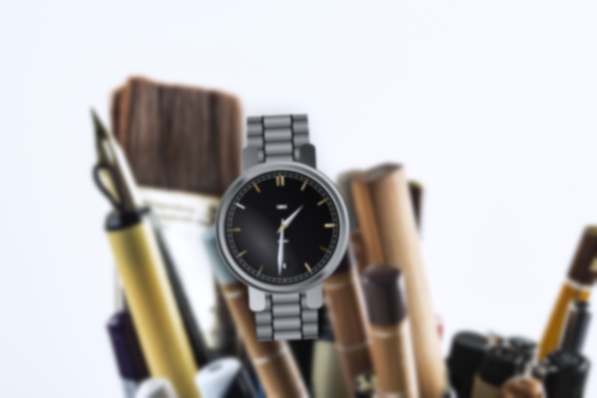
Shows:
1h31
